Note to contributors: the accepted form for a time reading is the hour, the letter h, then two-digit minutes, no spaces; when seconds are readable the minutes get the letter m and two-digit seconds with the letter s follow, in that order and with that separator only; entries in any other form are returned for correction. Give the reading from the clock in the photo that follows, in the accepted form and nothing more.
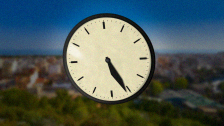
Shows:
5h26
